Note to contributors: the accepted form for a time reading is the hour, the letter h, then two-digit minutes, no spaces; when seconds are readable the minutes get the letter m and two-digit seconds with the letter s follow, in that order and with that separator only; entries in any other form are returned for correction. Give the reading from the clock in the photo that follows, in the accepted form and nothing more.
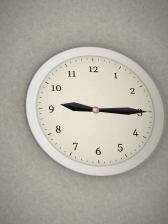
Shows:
9h15
